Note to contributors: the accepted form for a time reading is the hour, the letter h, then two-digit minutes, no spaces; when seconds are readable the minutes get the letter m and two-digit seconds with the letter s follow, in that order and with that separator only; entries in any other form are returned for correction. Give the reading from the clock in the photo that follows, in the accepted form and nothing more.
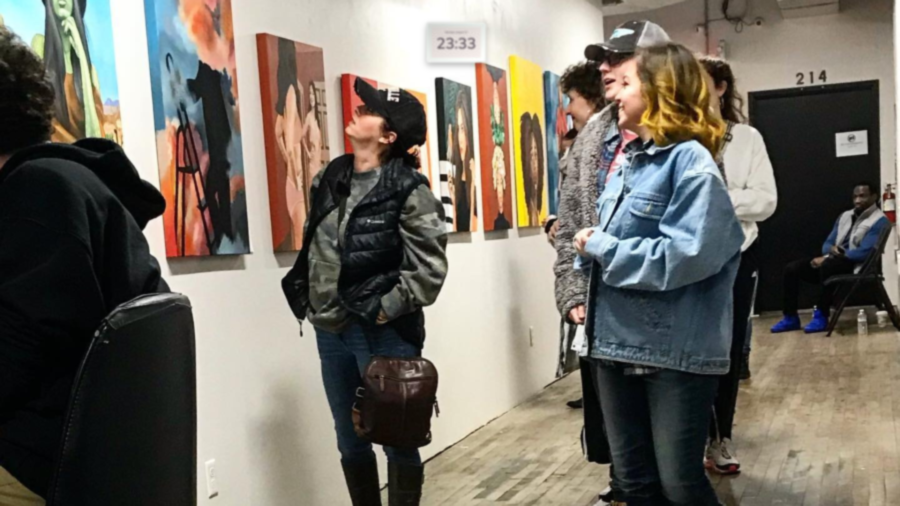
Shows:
23h33
